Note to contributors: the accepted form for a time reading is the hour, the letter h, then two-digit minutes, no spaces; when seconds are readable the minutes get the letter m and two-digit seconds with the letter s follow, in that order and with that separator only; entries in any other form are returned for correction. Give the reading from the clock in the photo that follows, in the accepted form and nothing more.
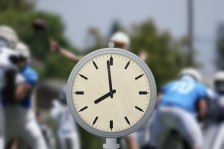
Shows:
7h59
